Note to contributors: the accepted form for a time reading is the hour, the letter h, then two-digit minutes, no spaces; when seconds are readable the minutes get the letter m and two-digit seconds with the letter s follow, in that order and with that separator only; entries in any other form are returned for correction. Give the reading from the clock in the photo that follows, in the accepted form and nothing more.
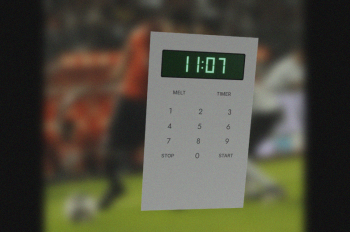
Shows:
11h07
